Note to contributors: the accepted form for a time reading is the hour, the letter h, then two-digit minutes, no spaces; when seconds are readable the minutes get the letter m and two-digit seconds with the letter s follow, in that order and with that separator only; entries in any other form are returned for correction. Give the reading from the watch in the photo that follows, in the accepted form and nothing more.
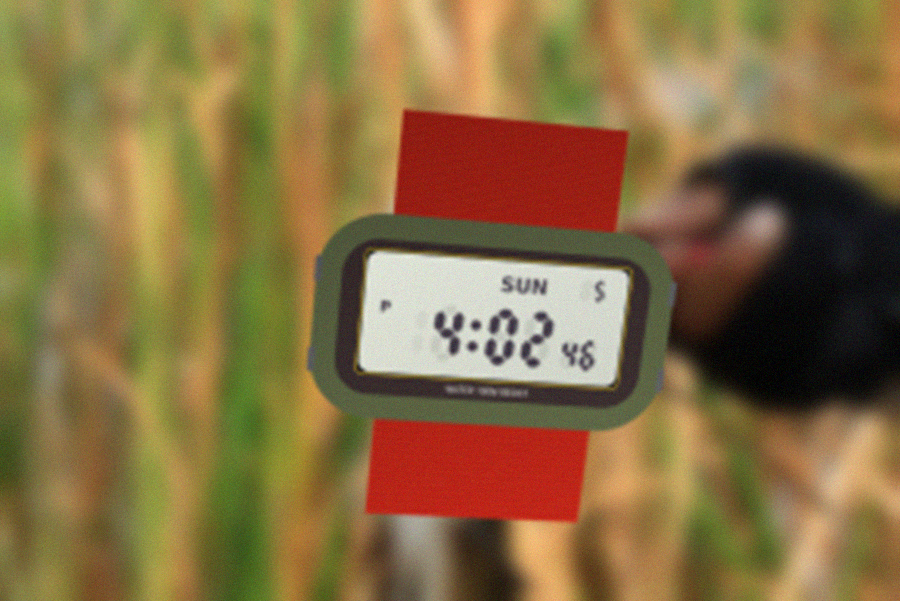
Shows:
4h02m46s
